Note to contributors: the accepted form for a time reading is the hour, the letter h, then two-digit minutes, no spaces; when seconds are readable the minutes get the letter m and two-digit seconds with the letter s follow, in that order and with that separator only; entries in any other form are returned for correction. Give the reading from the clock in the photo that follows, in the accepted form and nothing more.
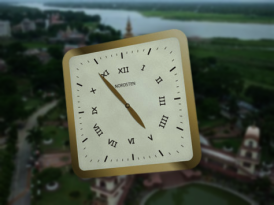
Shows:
4h54
